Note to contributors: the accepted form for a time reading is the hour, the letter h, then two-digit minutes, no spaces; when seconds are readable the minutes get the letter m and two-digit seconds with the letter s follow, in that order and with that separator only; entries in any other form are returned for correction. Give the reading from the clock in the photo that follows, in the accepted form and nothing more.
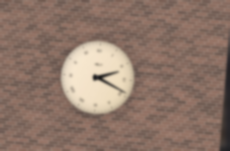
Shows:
2h19
